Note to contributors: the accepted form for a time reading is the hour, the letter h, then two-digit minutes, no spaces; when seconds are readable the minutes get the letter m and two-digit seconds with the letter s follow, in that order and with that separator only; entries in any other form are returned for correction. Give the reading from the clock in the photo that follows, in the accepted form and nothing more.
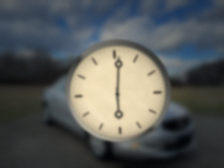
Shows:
6h01
